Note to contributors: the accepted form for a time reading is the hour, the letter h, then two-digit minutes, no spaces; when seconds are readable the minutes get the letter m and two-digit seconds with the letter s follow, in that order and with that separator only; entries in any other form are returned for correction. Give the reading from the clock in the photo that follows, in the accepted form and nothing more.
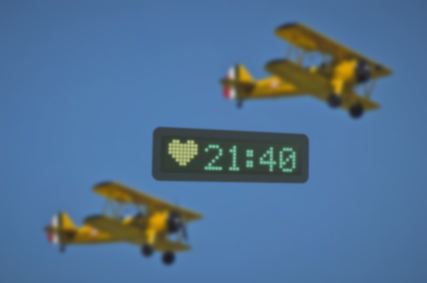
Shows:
21h40
